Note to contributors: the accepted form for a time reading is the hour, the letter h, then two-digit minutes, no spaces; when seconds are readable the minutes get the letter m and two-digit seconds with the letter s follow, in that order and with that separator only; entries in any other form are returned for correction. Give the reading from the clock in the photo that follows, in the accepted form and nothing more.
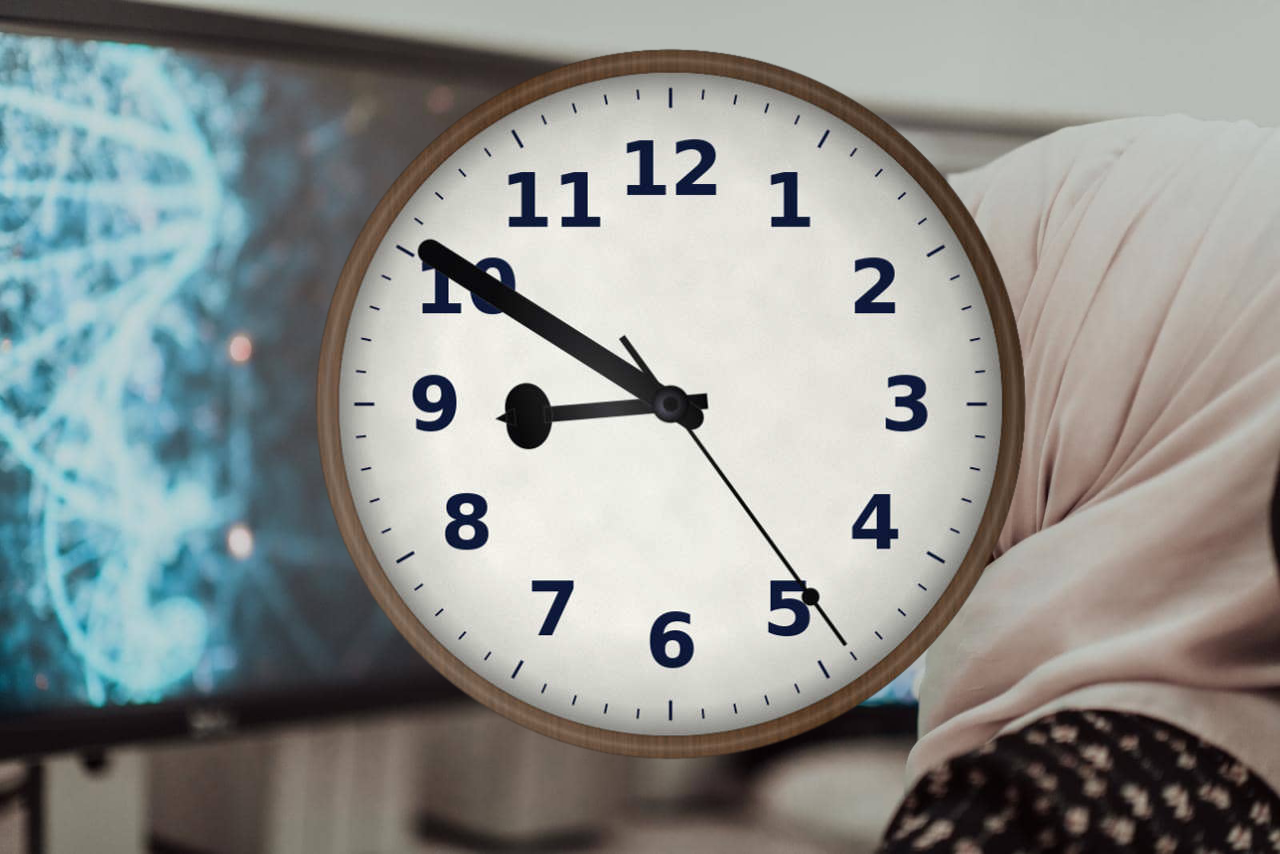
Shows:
8h50m24s
